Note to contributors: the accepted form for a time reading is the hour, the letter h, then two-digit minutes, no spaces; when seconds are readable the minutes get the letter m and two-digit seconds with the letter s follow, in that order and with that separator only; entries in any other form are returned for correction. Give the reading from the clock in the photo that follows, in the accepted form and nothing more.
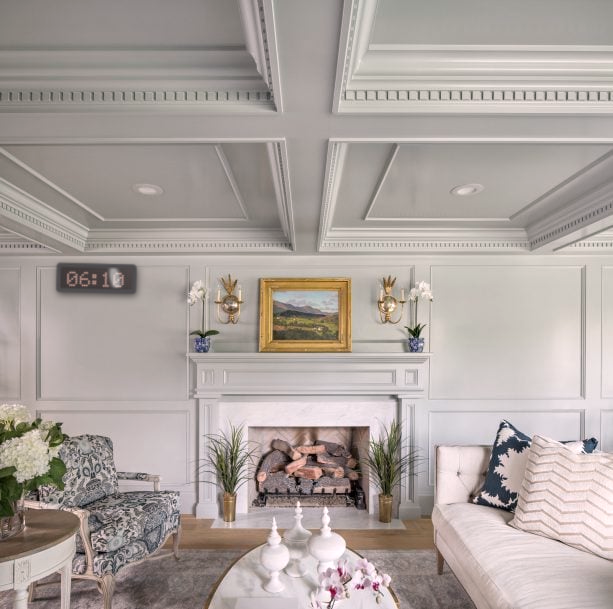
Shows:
6h10
